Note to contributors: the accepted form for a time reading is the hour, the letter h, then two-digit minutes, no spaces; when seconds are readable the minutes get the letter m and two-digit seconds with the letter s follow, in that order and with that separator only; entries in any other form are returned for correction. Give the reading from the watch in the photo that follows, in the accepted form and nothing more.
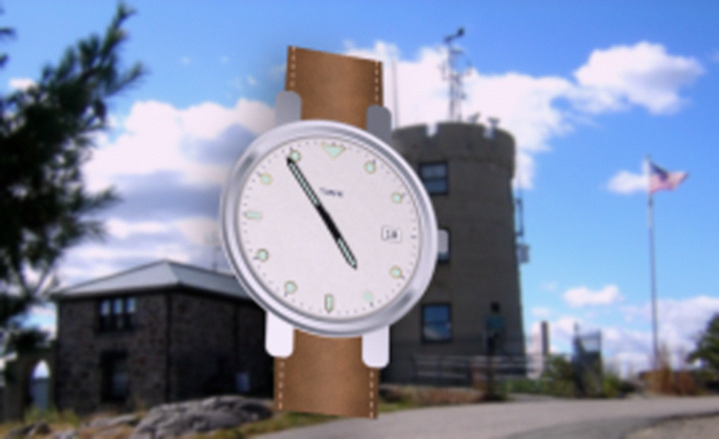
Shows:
4h54
